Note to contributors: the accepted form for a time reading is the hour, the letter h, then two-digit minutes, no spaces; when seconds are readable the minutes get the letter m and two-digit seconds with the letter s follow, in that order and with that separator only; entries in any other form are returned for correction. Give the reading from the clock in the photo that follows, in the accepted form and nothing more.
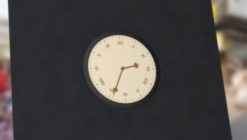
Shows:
2h34
